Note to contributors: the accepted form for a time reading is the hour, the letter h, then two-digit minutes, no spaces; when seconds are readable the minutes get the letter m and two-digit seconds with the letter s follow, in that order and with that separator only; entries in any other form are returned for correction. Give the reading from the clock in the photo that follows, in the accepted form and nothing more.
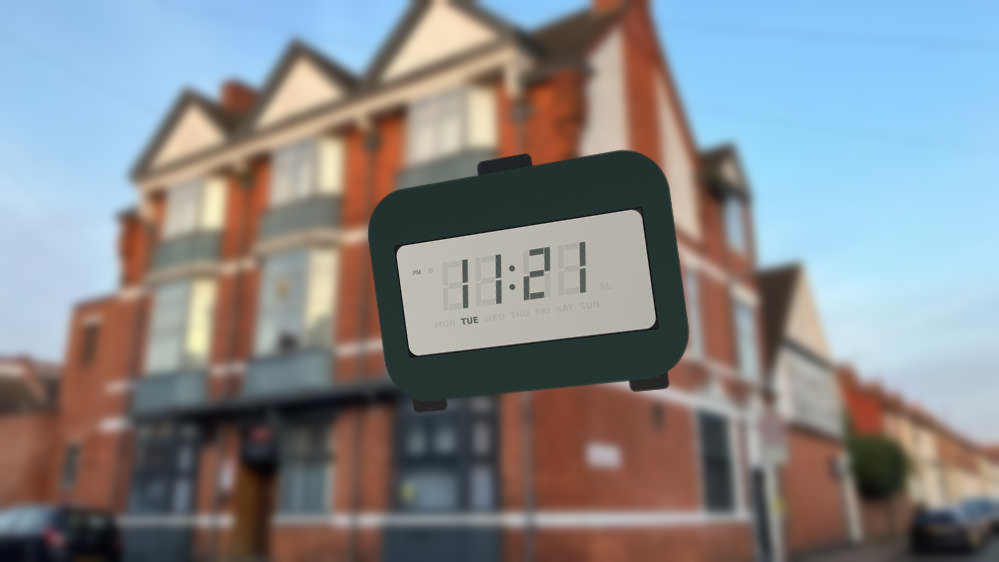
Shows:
11h21
